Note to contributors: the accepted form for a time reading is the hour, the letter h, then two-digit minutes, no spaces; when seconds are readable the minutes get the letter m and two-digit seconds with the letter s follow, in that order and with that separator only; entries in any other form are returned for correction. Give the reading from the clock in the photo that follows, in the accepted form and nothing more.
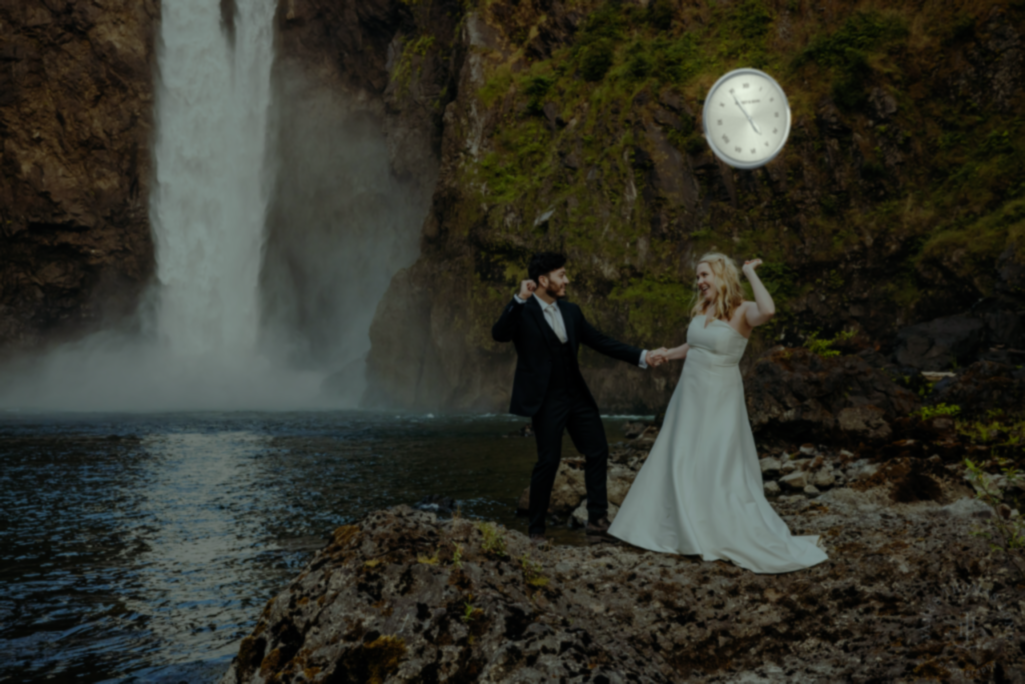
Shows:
4h55
